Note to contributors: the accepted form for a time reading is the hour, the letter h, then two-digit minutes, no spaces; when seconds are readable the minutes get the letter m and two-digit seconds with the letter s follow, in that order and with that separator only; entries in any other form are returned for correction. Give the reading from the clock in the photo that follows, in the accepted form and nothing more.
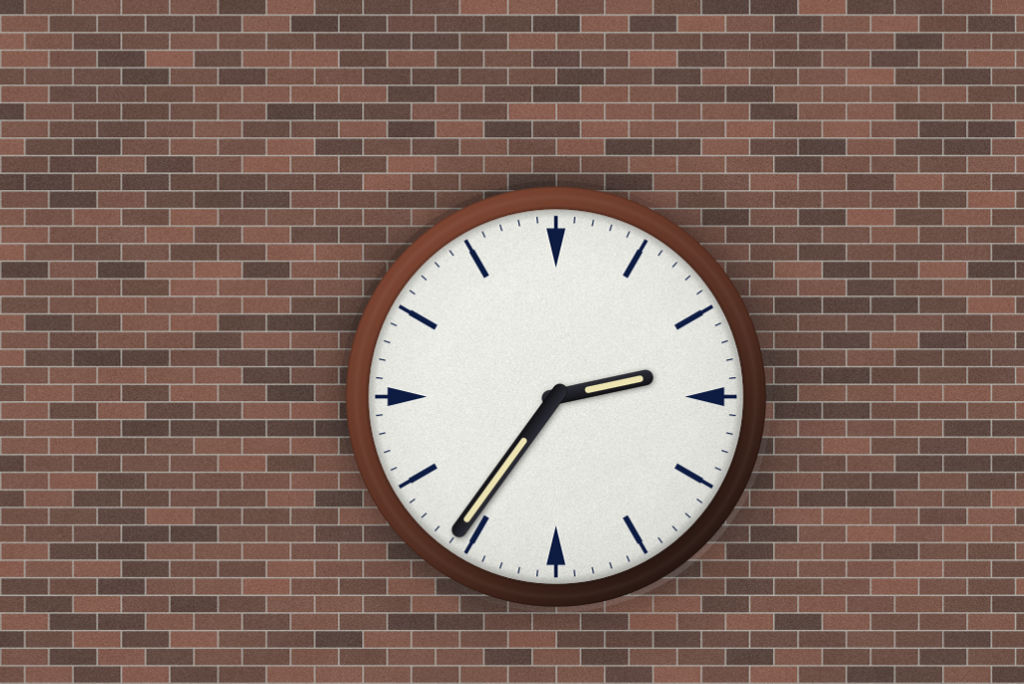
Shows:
2h36
